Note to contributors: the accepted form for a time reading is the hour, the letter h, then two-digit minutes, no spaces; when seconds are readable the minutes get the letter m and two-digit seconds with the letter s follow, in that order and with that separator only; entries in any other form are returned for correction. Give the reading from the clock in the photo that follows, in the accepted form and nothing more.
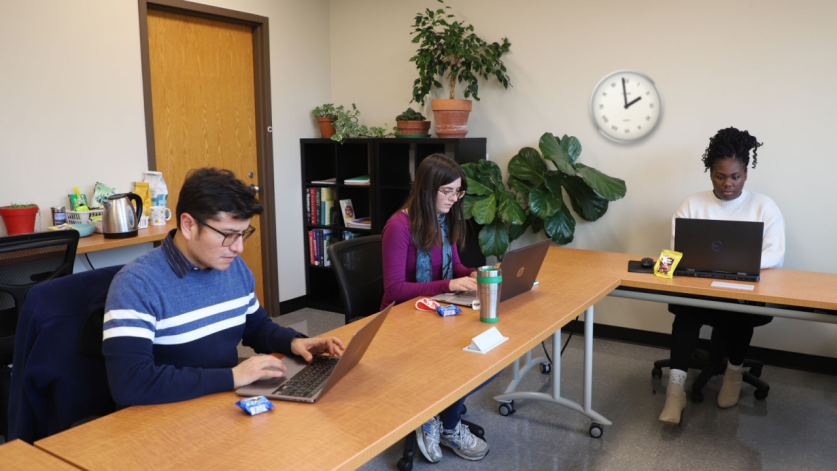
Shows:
1h59
